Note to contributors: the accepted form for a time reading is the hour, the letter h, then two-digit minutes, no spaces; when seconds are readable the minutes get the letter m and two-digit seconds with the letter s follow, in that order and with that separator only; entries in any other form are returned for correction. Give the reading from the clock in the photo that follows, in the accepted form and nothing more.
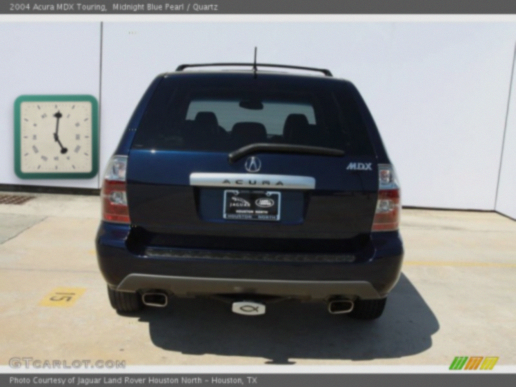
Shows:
5h01
